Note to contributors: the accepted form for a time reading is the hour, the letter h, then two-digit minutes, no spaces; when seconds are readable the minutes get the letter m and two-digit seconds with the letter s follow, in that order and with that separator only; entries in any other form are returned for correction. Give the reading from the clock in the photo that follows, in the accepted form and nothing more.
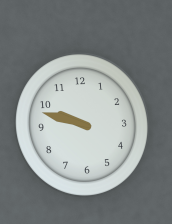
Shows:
9h48
